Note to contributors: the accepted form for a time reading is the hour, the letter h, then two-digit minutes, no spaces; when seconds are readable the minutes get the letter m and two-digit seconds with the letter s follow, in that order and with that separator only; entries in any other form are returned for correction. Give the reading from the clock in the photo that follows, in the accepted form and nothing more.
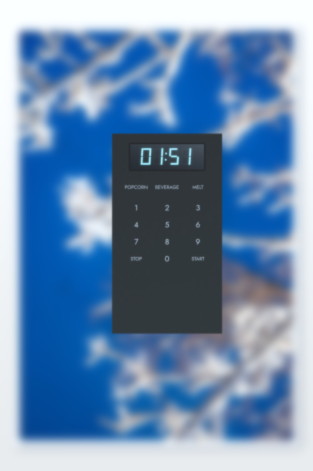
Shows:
1h51
